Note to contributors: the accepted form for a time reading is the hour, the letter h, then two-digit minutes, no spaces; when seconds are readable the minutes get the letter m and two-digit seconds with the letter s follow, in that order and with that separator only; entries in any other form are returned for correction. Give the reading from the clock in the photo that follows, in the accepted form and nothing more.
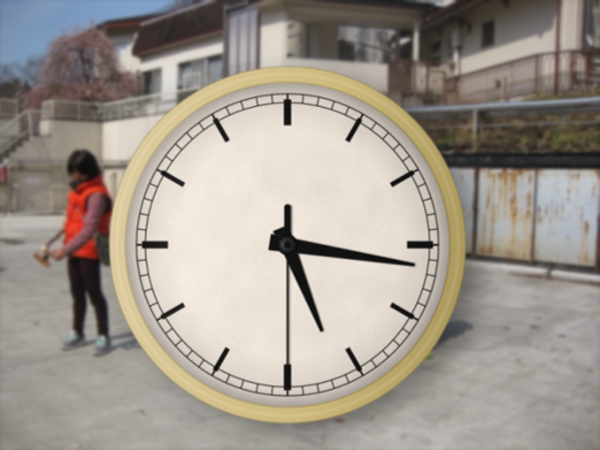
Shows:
5h16m30s
